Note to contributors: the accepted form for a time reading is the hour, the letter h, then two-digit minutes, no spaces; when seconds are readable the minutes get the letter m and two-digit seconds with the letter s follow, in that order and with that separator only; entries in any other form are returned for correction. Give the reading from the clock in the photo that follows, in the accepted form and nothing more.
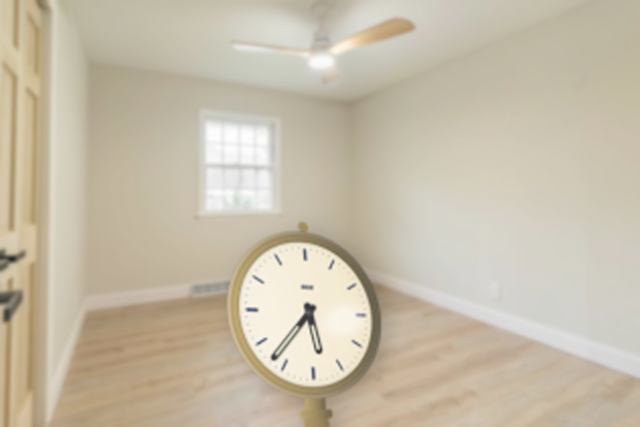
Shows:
5h37
